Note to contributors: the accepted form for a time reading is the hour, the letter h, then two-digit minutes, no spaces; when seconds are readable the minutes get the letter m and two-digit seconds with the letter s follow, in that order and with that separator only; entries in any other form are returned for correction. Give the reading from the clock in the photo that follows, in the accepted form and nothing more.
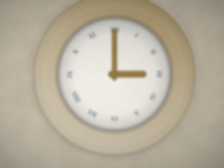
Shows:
3h00
